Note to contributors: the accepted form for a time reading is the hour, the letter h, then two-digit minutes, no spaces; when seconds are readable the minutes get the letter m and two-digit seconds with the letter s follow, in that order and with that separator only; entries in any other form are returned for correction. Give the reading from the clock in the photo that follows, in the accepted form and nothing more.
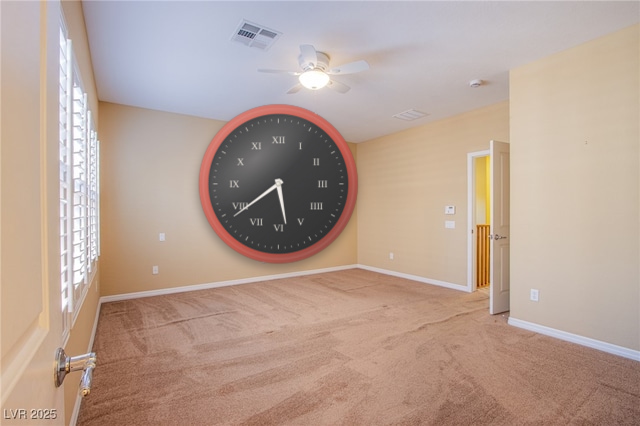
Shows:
5h39
